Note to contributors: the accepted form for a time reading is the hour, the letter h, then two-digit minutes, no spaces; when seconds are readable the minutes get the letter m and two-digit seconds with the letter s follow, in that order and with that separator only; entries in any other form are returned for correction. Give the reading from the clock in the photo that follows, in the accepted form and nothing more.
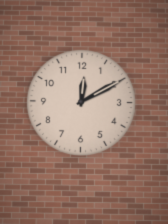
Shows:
12h10
